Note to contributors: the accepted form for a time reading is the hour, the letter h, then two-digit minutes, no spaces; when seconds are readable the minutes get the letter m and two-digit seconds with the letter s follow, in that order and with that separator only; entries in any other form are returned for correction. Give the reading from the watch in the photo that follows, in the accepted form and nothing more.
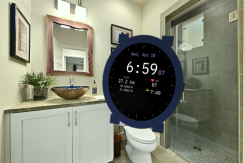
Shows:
6h59
